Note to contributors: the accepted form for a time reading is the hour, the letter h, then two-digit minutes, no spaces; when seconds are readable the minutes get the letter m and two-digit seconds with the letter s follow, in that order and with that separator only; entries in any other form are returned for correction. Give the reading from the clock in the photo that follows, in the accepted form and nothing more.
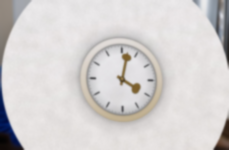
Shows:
4h02
